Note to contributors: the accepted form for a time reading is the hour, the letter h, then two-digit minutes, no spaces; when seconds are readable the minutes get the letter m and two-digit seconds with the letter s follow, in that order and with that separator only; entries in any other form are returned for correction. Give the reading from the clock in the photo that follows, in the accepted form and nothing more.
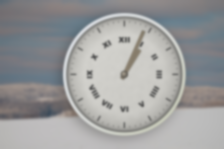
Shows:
1h04
